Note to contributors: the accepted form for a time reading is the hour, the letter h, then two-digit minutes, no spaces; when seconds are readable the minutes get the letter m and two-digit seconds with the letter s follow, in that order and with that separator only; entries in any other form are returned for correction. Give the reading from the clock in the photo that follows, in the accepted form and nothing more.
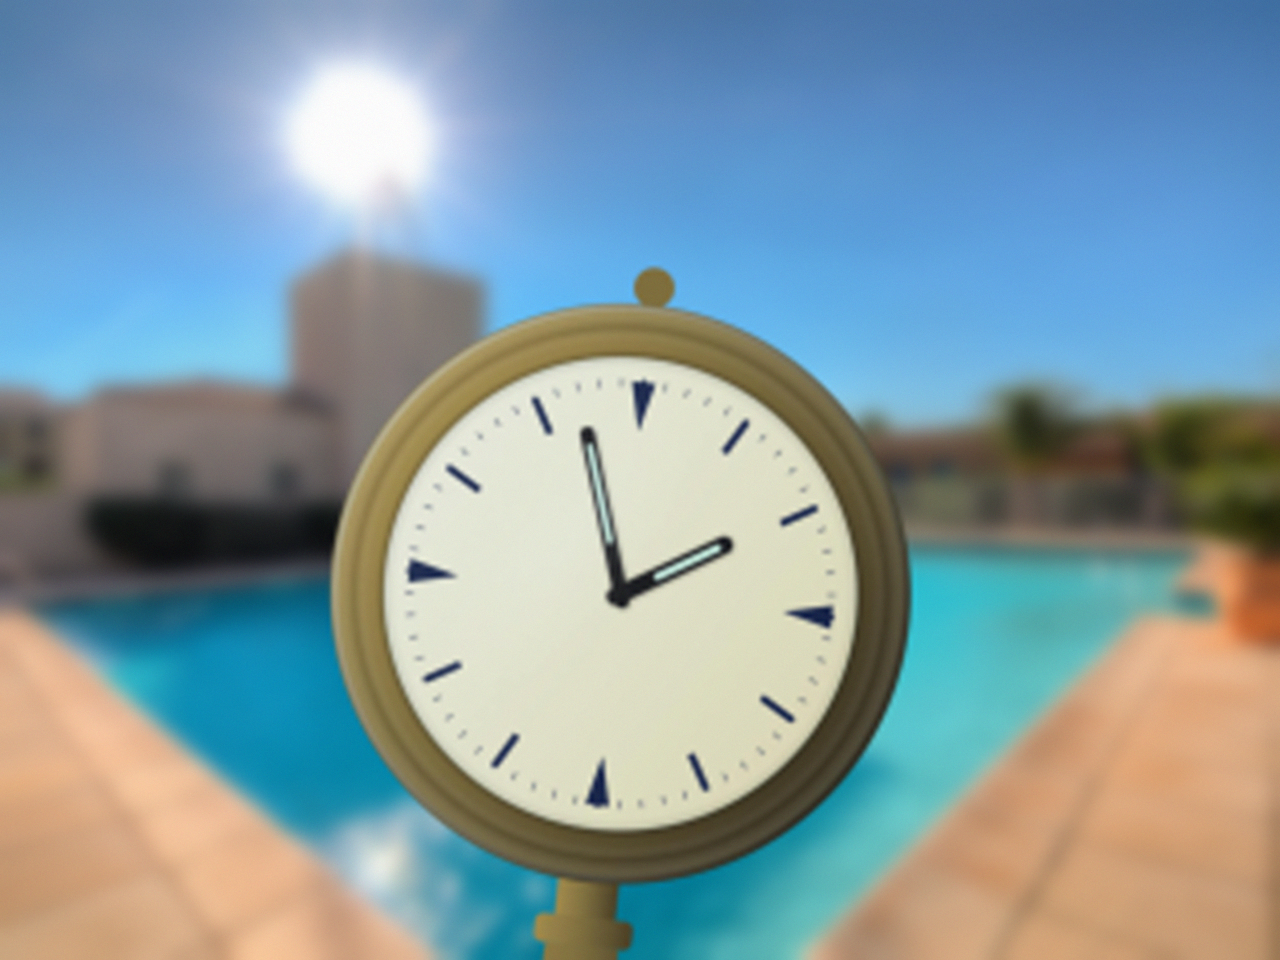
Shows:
1h57
